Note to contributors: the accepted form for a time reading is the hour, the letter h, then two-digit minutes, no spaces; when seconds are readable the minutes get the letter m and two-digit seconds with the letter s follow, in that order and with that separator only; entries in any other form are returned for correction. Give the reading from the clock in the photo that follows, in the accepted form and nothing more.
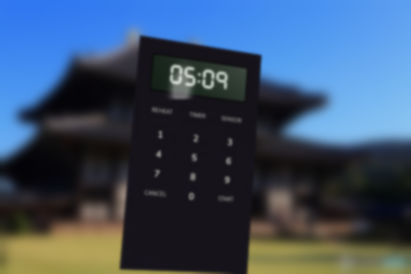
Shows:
5h09
